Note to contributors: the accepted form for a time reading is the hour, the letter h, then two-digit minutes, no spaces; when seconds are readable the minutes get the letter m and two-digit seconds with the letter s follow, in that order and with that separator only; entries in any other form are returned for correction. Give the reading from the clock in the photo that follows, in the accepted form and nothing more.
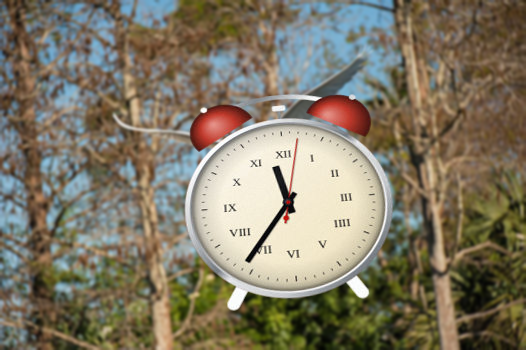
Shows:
11h36m02s
